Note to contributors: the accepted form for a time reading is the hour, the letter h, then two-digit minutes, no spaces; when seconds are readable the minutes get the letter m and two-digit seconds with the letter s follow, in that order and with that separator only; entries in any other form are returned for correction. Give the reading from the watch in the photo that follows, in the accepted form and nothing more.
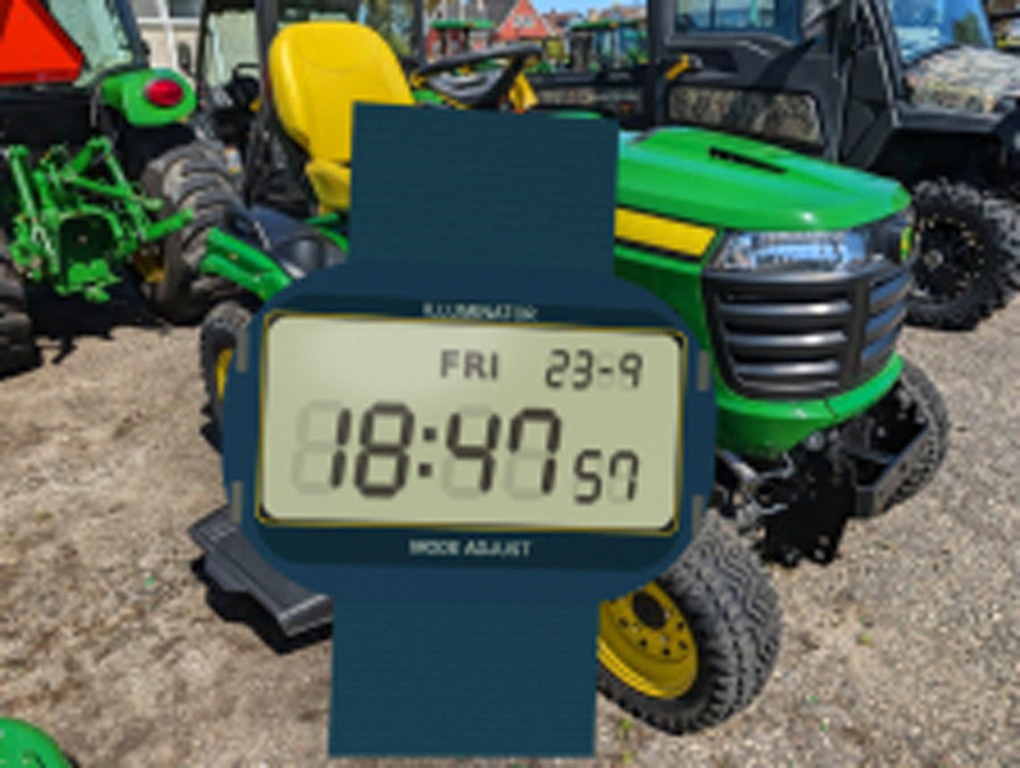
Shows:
18h47m57s
